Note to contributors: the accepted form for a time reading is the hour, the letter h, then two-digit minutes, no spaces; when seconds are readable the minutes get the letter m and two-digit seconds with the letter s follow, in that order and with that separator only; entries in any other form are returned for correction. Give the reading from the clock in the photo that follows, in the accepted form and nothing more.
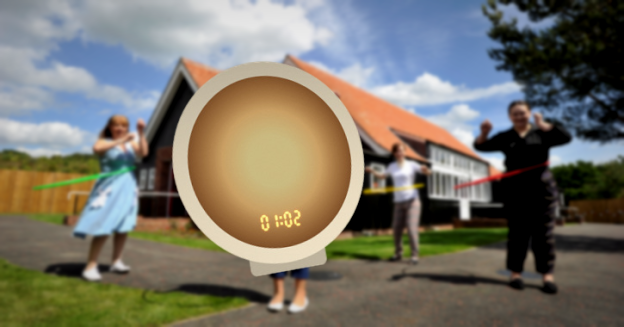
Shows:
1h02
